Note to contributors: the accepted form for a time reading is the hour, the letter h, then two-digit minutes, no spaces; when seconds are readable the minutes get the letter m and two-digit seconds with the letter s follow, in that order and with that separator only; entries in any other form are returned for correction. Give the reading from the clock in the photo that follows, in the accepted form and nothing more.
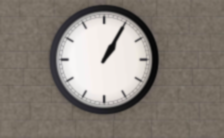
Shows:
1h05
